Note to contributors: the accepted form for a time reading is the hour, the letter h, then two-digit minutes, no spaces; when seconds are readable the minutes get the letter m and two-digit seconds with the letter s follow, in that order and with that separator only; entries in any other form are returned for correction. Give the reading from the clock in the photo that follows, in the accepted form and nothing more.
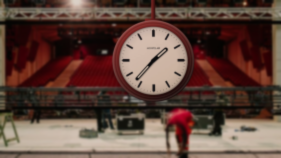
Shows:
1h37
